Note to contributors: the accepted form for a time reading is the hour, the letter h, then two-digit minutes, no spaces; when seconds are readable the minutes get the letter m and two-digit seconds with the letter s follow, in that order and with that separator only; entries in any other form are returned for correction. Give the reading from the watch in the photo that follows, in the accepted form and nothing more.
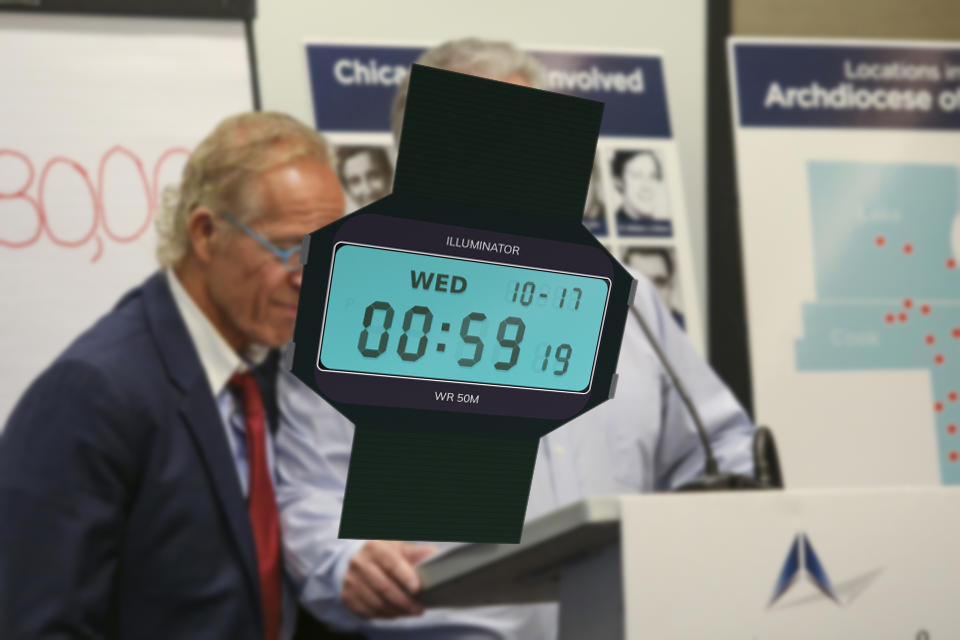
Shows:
0h59m19s
